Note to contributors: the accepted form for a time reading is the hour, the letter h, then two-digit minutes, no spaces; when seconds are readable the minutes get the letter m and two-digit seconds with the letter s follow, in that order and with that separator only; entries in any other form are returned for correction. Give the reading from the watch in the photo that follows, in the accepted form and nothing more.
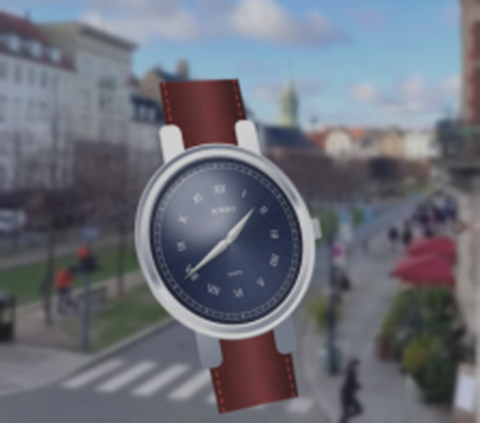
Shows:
1h40
